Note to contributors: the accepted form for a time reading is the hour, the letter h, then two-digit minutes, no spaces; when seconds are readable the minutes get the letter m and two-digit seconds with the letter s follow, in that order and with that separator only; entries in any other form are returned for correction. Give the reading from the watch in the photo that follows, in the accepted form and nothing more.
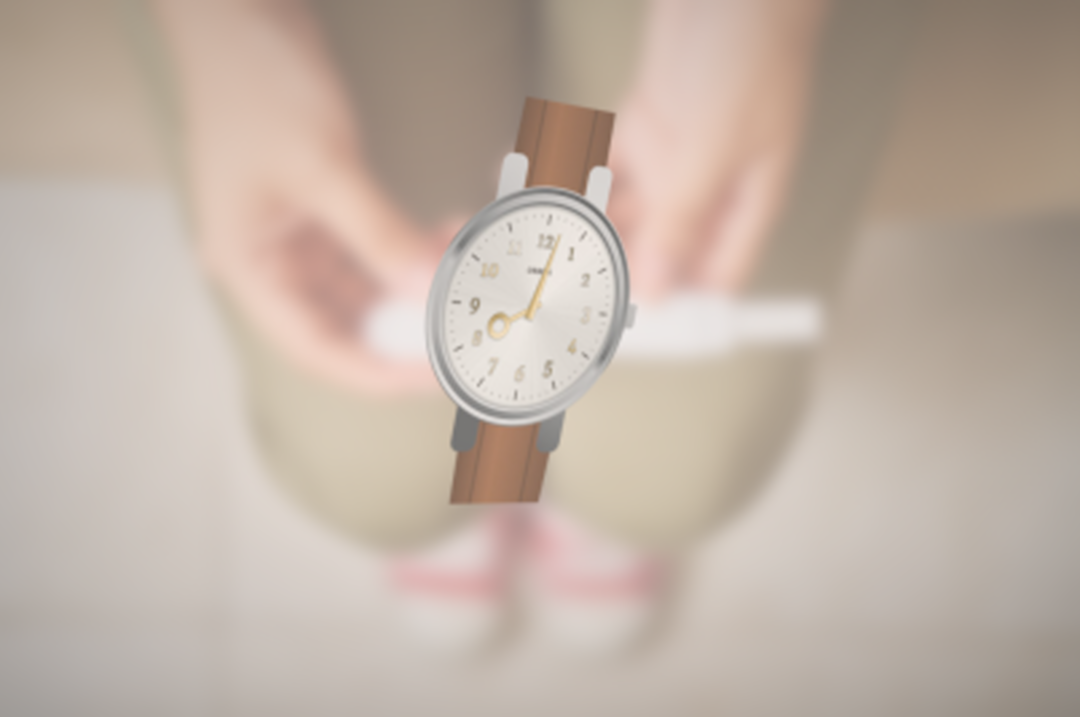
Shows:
8h02
